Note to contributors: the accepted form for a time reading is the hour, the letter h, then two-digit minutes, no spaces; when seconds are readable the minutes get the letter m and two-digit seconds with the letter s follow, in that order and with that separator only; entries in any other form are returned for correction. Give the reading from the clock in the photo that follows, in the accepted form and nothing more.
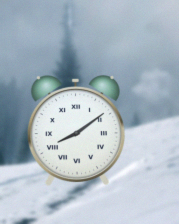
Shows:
8h09
